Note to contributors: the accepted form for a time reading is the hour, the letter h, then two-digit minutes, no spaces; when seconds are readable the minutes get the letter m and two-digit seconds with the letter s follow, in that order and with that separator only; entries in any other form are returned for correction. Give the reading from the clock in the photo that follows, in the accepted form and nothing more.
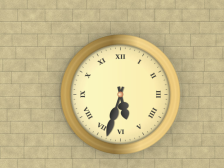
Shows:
5h33
